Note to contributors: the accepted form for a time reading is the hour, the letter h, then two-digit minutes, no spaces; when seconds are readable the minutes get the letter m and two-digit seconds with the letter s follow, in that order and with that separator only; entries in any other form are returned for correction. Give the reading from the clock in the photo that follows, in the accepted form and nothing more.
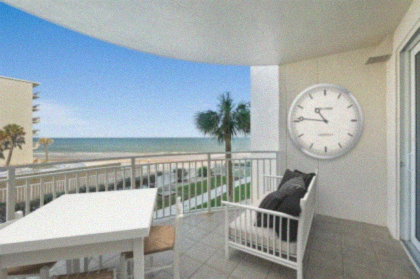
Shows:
10h46
